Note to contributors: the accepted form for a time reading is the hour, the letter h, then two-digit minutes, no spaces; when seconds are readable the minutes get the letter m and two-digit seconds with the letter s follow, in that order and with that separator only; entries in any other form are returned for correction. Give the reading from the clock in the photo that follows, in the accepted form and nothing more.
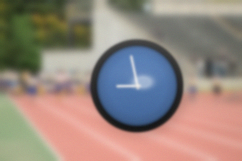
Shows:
8h58
